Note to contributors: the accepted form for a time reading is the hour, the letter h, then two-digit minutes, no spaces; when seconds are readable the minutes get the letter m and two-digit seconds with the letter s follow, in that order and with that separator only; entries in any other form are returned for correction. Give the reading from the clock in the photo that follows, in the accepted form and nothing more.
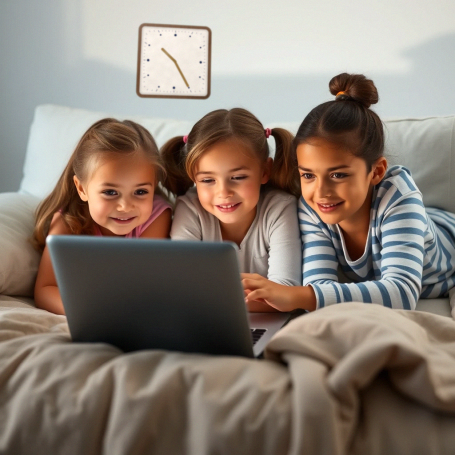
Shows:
10h25
